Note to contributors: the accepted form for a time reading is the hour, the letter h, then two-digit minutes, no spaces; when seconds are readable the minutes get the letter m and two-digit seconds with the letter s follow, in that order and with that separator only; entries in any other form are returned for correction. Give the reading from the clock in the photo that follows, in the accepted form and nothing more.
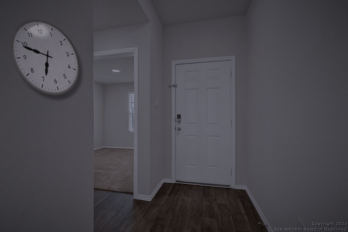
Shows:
6h49
